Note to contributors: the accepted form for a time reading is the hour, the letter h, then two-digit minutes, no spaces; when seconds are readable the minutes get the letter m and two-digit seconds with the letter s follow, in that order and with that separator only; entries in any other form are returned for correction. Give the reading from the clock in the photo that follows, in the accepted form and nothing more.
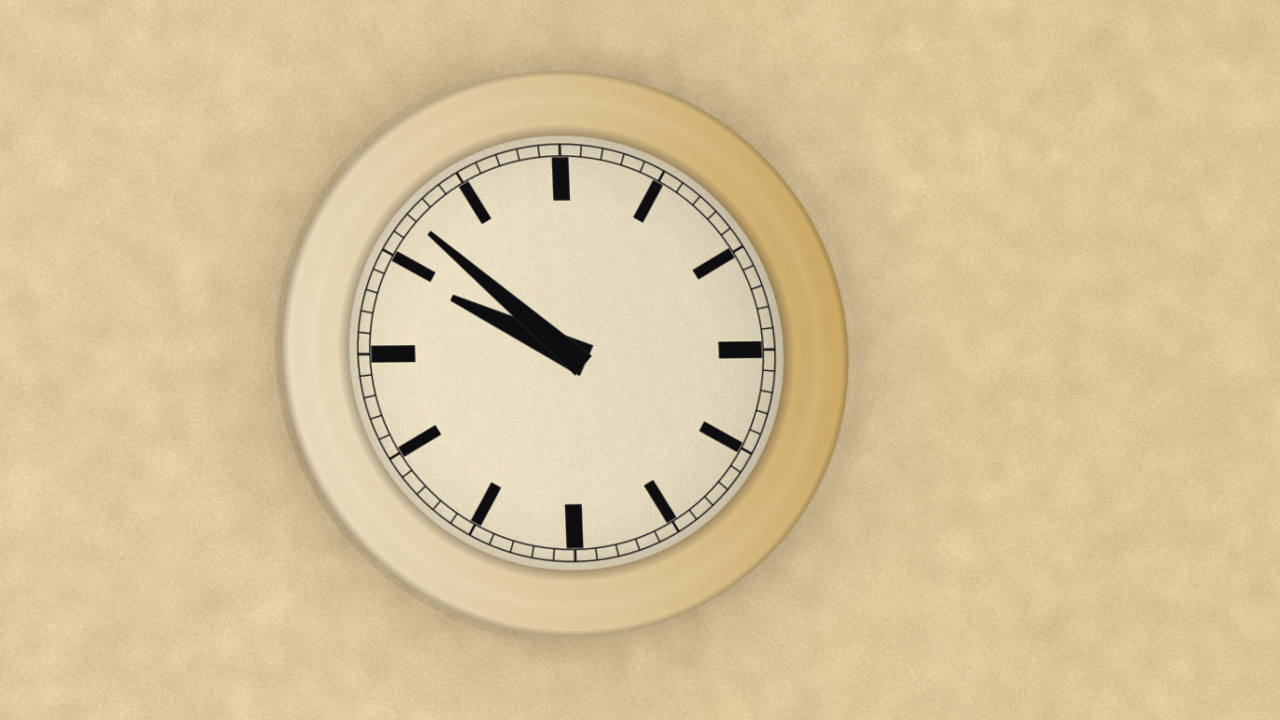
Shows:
9h52
